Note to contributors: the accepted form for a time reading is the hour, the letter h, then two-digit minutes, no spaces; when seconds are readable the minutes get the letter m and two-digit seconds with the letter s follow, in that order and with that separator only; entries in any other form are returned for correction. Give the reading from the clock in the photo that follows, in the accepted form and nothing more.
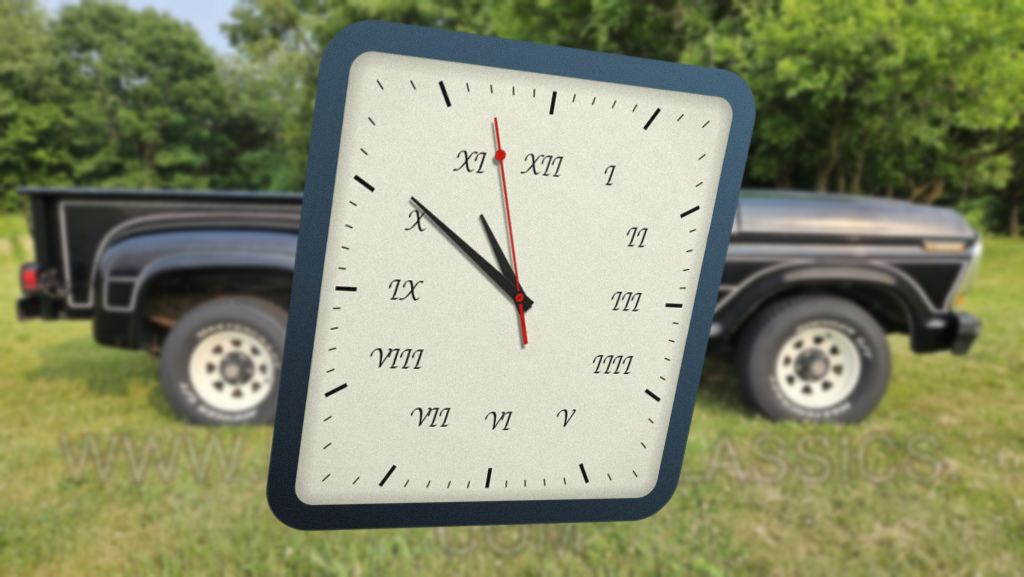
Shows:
10h50m57s
